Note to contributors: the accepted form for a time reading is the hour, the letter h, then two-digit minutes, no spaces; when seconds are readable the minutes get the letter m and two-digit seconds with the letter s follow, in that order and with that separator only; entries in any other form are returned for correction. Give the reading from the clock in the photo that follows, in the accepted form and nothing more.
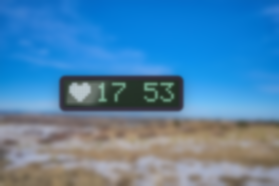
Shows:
17h53
